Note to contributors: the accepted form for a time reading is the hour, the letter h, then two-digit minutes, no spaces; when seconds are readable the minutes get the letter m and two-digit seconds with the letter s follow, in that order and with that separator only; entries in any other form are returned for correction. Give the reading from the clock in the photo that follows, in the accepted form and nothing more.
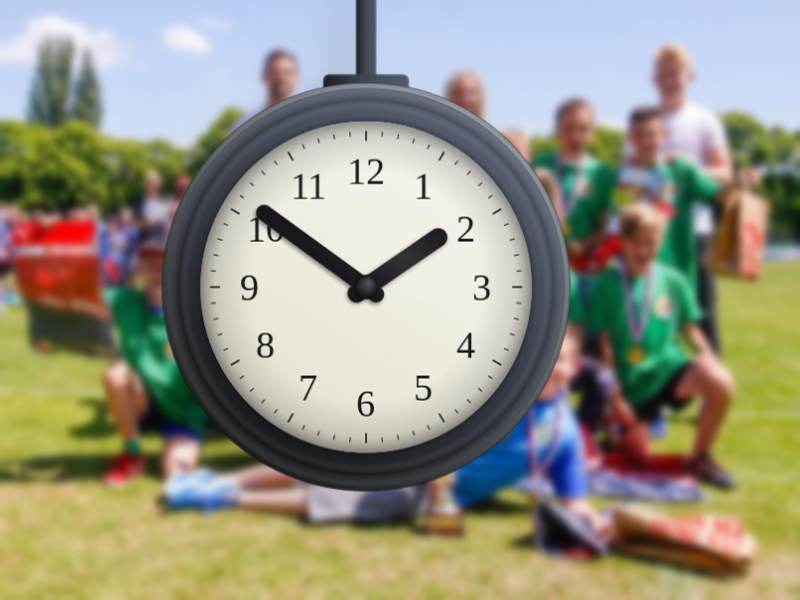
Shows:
1h51
